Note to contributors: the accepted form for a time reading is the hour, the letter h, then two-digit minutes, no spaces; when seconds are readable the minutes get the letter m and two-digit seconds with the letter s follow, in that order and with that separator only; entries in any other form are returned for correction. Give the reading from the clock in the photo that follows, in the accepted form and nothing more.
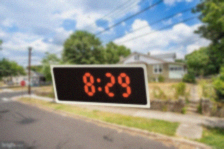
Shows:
8h29
